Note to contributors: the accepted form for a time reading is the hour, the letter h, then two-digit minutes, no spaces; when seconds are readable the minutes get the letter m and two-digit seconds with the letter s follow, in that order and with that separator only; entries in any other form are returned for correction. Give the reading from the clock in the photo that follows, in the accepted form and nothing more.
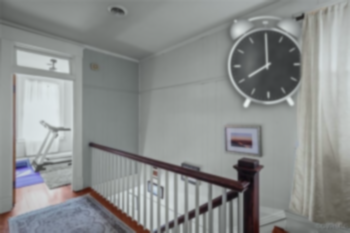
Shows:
8h00
